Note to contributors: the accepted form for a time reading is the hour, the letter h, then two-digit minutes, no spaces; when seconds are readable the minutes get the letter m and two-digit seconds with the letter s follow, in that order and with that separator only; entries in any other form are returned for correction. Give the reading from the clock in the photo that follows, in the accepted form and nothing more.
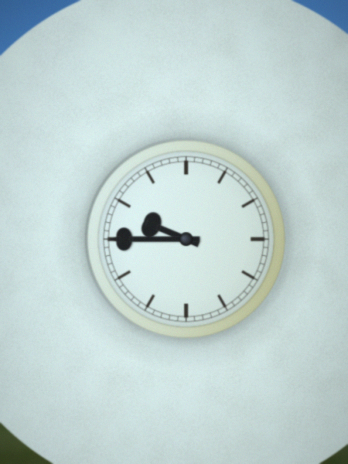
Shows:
9h45
